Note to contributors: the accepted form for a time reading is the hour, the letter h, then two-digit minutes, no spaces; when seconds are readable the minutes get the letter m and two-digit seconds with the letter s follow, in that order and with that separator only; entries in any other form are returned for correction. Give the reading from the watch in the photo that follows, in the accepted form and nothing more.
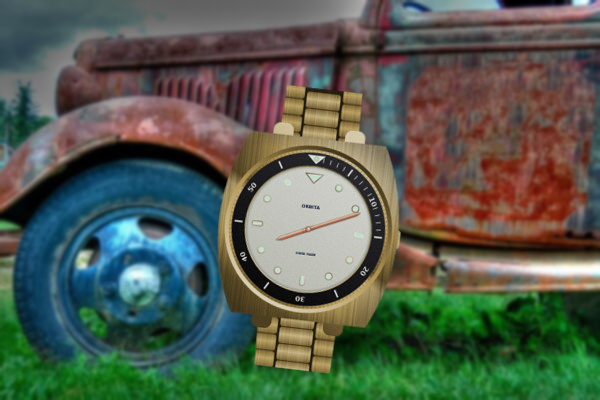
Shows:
8h11
